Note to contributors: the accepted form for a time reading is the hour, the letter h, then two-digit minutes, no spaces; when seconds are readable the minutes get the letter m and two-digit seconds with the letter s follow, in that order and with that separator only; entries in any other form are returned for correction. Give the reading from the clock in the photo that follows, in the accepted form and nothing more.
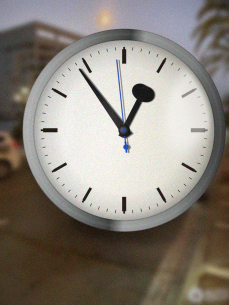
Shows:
12h53m59s
